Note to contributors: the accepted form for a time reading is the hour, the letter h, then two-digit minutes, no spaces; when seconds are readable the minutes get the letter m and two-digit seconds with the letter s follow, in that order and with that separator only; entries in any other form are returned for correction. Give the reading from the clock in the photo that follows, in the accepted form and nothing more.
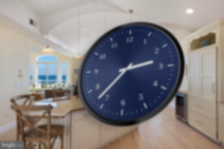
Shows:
2h37
